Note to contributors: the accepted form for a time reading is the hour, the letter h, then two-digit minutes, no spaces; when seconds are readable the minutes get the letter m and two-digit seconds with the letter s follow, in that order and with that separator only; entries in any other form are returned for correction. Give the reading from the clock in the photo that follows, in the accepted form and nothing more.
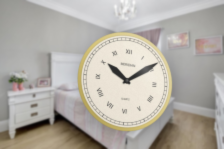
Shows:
10h09
